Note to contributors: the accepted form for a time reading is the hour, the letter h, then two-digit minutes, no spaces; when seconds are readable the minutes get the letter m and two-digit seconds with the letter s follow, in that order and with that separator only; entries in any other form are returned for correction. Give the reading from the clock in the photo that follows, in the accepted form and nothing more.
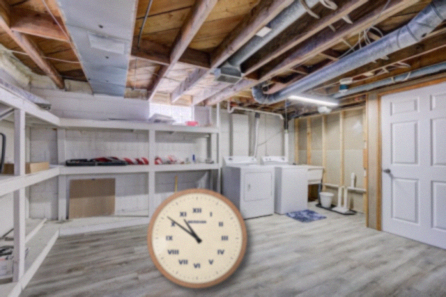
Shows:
10h51
